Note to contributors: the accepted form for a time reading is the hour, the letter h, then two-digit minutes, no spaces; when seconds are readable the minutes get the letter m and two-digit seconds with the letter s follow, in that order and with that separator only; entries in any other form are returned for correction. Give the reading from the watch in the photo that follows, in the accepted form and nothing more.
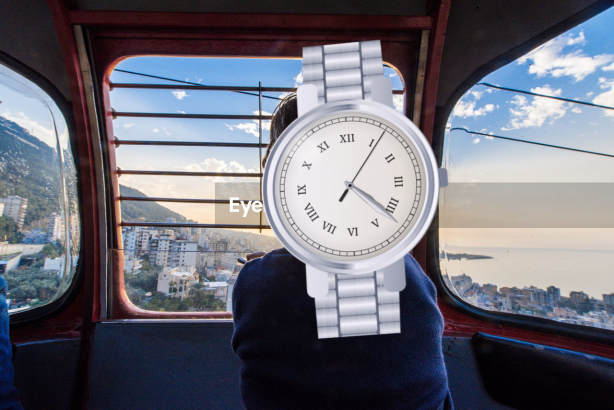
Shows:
4h22m06s
